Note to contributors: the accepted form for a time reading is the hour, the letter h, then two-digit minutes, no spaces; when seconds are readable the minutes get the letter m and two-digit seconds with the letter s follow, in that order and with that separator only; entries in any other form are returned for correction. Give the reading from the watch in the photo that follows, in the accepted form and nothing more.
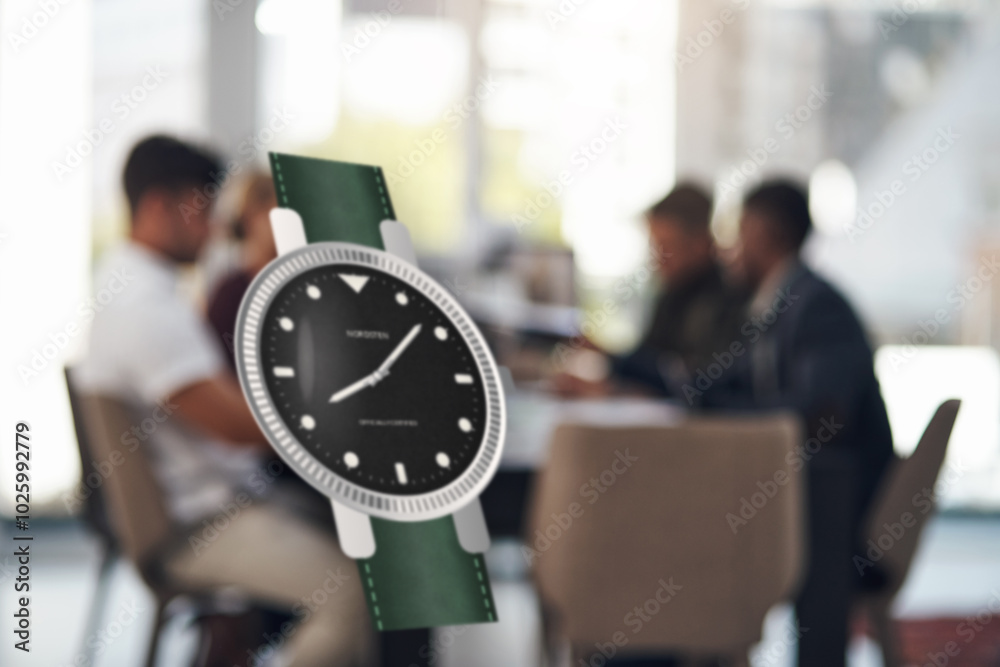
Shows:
8h08
